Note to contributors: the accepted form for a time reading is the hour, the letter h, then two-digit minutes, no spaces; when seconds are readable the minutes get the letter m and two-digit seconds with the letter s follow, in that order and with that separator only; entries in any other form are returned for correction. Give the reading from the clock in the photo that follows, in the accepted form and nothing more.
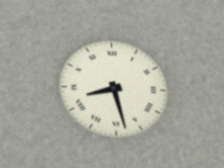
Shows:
8h28
